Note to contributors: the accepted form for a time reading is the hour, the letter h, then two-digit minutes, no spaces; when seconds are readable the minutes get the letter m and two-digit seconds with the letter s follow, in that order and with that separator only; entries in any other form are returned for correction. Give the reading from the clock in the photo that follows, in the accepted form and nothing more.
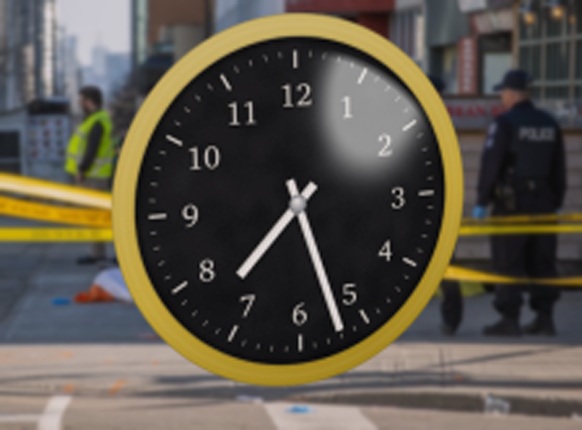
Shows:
7h27
